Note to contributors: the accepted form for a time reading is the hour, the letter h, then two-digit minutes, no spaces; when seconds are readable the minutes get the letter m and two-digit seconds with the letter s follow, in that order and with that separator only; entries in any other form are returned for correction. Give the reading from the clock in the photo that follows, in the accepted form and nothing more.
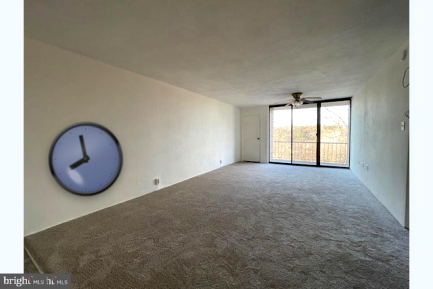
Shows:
7h58
